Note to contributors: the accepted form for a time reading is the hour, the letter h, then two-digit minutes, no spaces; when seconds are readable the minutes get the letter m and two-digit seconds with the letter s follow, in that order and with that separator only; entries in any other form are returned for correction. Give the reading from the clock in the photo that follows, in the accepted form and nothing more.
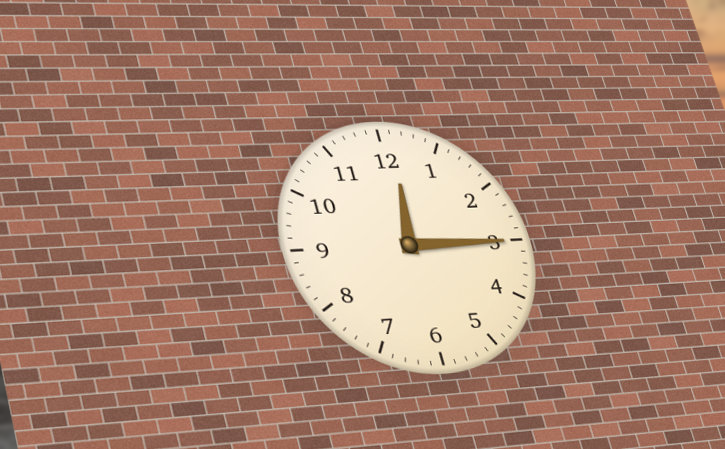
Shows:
12h15
